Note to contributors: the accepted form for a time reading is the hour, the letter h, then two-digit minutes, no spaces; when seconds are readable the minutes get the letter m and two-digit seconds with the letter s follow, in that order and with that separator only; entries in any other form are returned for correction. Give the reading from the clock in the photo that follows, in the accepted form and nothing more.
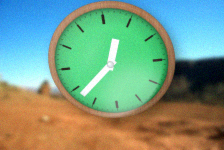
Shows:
12h38
